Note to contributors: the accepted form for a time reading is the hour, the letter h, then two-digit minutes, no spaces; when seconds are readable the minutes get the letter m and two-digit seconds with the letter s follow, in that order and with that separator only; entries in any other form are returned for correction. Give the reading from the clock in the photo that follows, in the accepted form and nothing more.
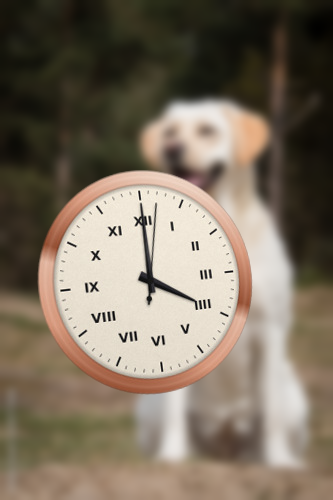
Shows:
4h00m02s
